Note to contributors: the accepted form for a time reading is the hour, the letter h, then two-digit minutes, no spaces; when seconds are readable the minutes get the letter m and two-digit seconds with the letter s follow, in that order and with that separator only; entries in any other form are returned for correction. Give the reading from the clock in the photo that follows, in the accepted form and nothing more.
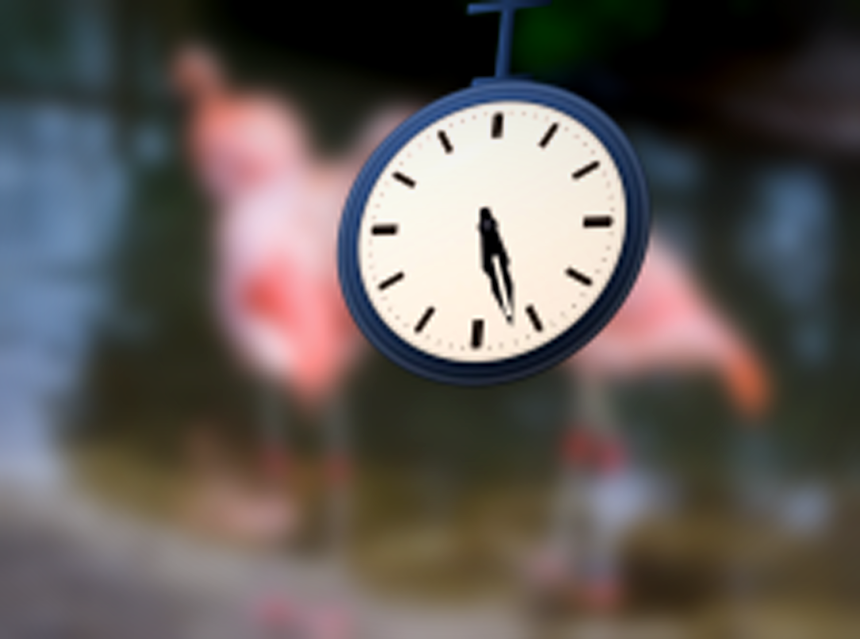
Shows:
5h27
